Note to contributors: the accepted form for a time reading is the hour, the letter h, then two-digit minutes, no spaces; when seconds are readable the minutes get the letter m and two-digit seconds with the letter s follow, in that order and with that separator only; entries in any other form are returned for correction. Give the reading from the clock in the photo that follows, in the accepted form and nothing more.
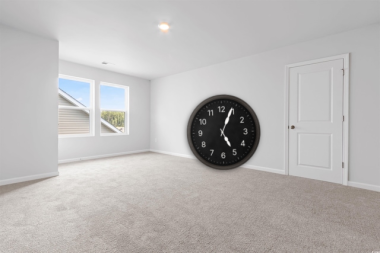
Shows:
5h04
